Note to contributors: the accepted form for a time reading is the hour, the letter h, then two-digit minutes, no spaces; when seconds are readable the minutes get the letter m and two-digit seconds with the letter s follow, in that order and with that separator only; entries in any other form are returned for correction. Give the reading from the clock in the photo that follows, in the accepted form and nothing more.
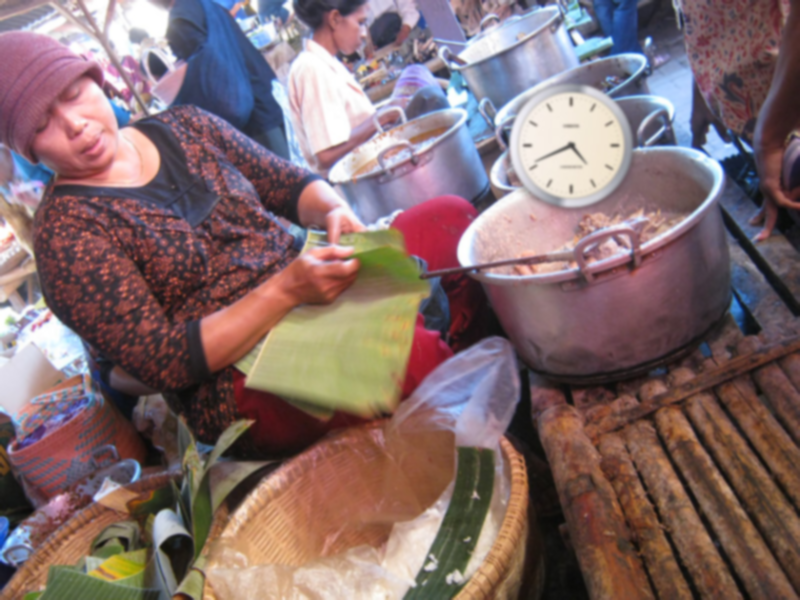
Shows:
4h41
